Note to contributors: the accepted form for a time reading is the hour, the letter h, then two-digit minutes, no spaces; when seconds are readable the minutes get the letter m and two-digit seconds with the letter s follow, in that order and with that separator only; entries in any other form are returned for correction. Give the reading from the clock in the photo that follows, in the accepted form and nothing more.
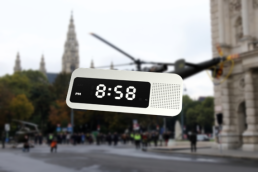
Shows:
8h58
